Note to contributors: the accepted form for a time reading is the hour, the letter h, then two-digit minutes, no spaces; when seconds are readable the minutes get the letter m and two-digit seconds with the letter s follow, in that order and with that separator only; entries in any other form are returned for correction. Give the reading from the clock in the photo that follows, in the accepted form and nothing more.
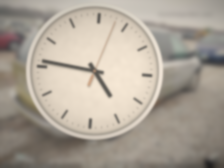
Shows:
4h46m03s
